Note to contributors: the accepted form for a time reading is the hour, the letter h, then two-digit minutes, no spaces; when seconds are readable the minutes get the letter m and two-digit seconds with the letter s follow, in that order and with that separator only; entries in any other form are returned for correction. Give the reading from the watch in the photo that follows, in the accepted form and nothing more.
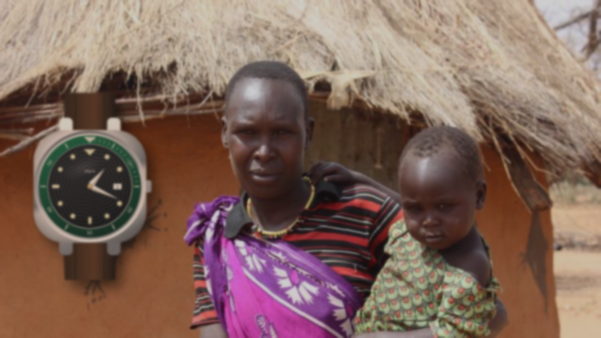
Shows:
1h19
